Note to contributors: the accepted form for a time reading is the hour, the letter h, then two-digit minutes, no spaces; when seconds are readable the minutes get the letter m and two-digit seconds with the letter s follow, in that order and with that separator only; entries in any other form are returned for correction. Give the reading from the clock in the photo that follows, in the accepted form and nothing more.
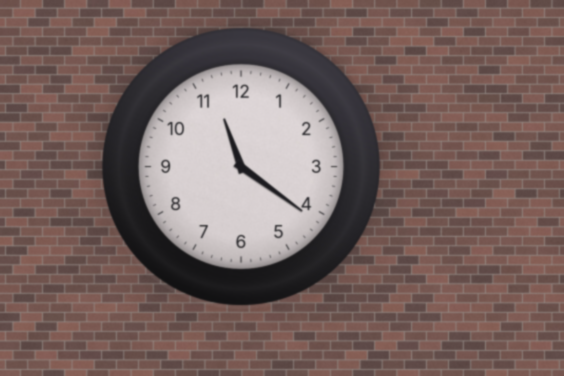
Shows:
11h21
